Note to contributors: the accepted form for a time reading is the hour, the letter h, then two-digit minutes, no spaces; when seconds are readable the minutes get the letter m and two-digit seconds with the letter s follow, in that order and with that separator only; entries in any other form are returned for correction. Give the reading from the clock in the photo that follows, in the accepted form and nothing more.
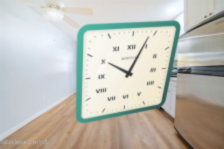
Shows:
10h04
